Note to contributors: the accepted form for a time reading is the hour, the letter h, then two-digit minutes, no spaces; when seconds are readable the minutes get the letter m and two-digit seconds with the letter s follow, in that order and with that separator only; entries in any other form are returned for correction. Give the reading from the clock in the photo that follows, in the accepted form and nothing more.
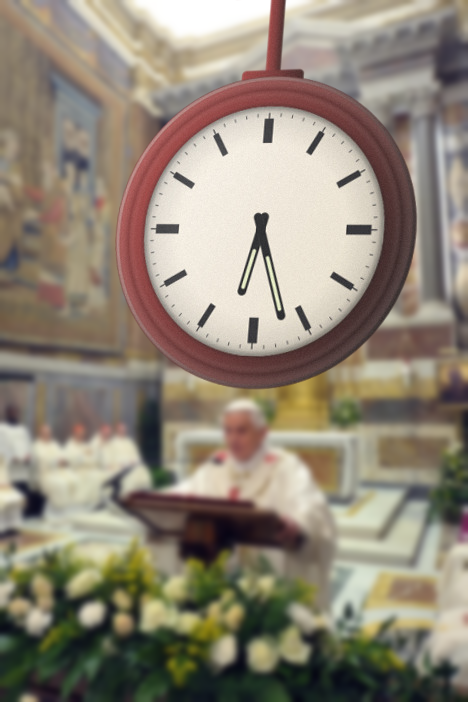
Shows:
6h27
